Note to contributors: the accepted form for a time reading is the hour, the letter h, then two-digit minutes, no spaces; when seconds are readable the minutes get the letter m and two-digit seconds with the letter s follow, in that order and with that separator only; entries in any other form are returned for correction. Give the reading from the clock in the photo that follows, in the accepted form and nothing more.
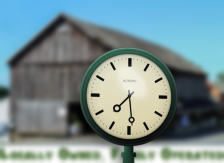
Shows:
7h29
